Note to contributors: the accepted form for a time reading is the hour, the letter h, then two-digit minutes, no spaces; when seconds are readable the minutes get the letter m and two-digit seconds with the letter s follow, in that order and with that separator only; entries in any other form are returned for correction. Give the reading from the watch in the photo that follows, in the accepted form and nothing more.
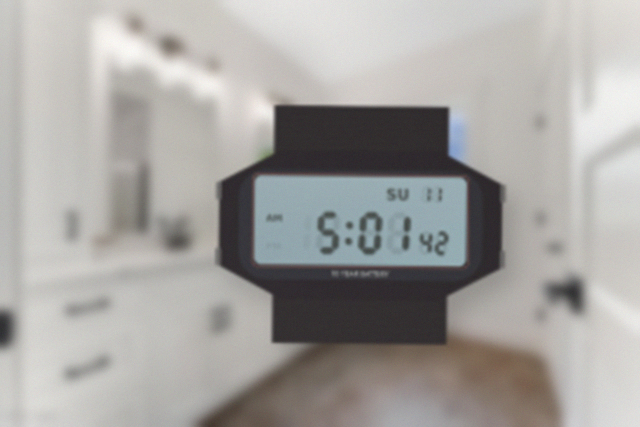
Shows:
5h01m42s
